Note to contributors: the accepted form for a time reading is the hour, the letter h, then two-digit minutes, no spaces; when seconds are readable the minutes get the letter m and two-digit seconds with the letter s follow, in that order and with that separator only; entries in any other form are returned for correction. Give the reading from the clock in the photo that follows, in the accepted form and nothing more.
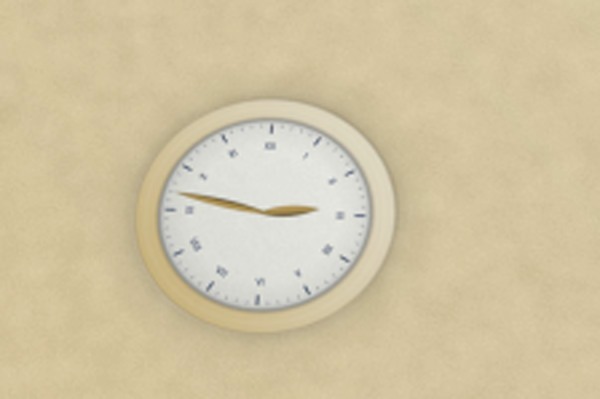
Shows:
2h47
